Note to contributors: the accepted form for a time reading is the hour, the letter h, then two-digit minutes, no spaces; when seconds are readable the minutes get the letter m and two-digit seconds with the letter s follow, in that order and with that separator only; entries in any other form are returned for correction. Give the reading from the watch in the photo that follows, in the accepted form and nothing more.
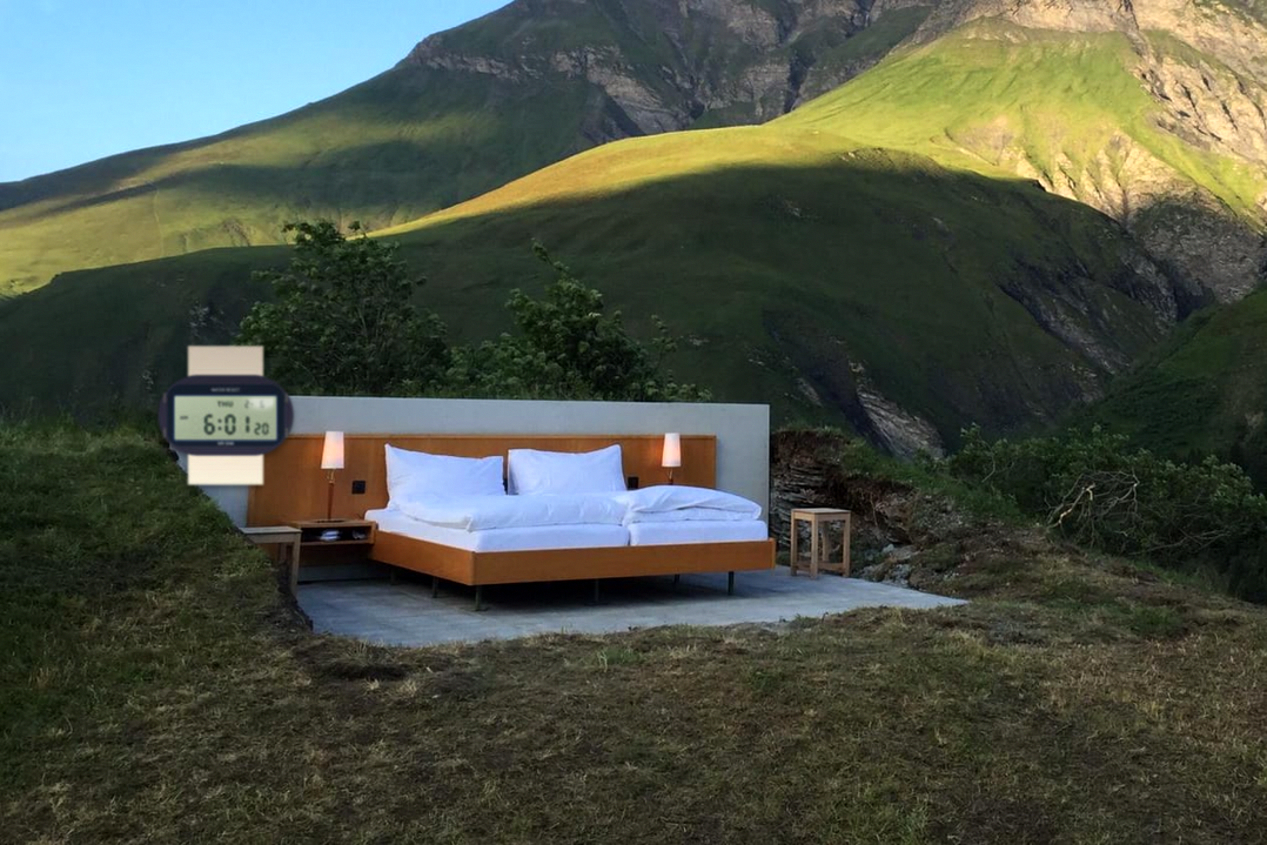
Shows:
6h01m20s
